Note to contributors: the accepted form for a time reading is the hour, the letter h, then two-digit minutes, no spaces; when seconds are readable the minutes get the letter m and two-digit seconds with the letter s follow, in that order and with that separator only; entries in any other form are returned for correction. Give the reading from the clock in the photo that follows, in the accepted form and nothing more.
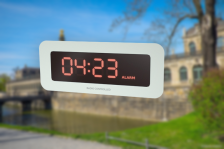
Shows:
4h23
